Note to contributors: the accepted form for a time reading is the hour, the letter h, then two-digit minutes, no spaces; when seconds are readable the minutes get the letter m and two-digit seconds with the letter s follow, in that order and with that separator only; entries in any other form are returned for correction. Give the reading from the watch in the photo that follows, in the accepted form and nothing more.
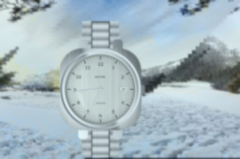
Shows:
6h44
